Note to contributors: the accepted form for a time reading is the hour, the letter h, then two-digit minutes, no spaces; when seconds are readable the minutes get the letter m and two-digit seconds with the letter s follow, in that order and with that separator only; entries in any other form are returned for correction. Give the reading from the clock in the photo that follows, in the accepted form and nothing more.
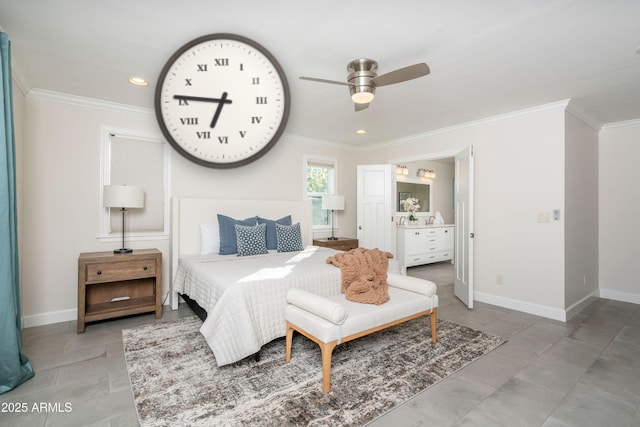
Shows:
6h46
